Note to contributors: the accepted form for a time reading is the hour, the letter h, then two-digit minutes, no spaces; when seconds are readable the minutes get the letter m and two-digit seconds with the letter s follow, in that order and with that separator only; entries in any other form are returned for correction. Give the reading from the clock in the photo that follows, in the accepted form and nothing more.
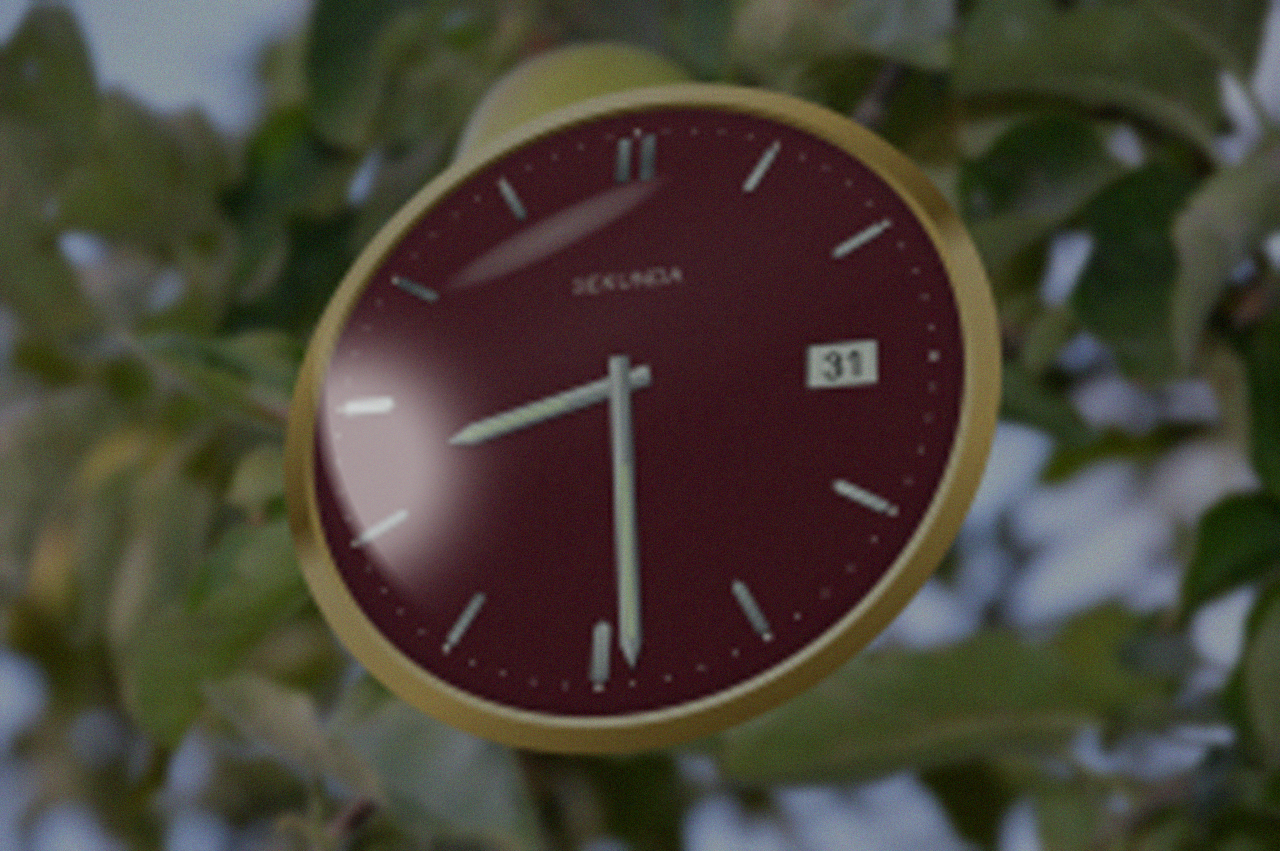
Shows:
8h29
